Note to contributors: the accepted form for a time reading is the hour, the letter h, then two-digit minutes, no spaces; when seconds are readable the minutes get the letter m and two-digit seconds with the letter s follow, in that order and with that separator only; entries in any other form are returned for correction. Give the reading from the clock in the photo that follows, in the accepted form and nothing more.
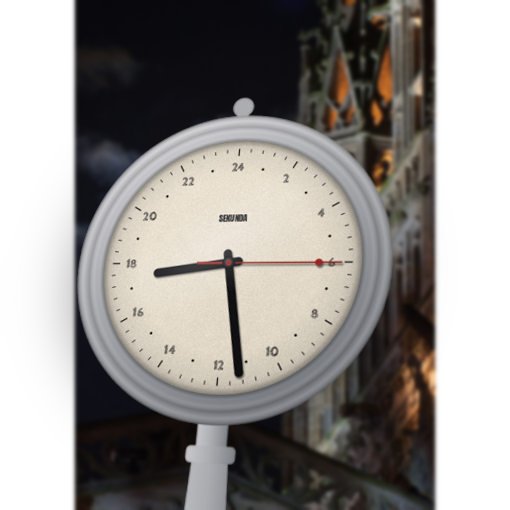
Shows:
17h28m15s
